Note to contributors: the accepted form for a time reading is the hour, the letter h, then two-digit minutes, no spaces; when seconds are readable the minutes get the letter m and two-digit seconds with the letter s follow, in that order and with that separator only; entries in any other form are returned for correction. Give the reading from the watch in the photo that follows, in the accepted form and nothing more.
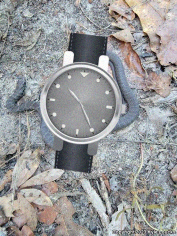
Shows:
10h25
